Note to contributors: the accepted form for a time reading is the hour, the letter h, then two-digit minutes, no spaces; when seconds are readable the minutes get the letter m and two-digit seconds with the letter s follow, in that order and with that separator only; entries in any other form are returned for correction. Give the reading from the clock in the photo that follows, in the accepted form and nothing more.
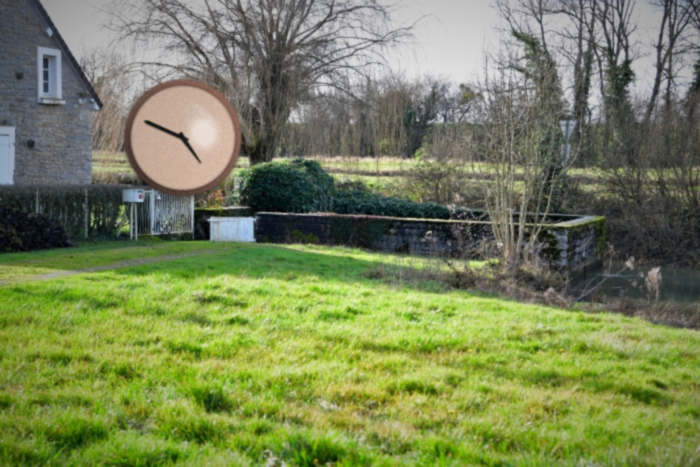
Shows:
4h49
